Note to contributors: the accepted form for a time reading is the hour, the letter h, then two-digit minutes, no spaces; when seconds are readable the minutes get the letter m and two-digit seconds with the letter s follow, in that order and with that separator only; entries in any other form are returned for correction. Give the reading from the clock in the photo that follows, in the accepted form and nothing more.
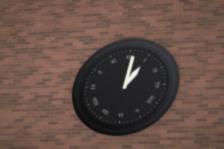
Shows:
1h01
